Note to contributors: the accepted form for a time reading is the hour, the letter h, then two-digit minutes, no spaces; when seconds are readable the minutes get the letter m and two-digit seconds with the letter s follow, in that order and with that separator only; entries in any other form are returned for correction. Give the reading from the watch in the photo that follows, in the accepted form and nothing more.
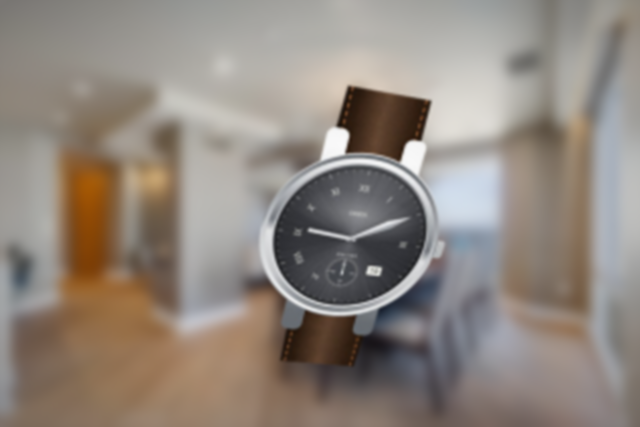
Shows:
9h10
